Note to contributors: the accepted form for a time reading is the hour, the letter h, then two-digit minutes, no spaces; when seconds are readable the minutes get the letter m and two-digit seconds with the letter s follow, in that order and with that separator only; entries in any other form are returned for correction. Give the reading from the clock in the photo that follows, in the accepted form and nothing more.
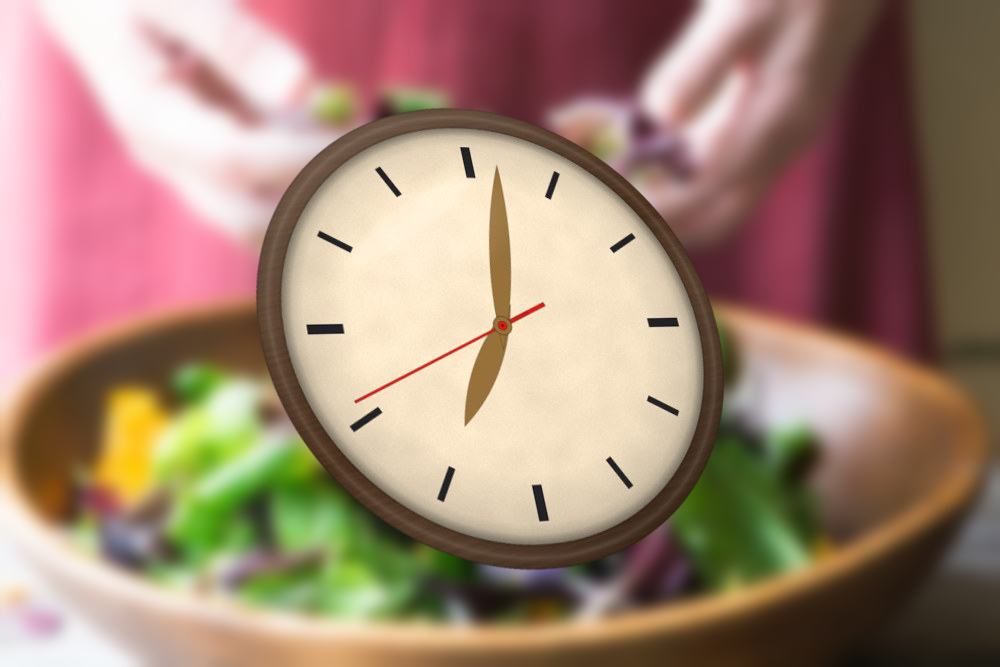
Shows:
7h01m41s
